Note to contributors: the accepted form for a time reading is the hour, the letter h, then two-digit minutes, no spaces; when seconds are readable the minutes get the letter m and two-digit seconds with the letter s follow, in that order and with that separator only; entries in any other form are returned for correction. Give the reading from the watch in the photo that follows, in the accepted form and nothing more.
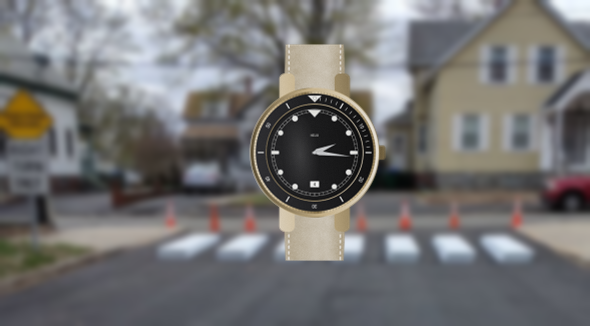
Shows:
2h16
